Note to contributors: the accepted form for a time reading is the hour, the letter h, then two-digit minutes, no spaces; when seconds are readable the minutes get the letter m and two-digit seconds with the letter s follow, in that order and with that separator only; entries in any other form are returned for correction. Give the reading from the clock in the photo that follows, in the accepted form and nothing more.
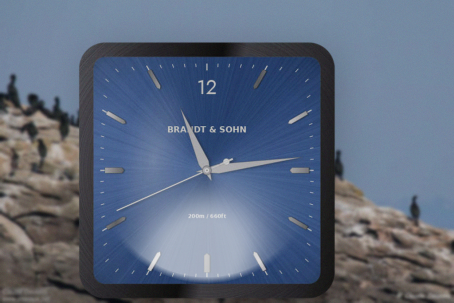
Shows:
11h13m41s
